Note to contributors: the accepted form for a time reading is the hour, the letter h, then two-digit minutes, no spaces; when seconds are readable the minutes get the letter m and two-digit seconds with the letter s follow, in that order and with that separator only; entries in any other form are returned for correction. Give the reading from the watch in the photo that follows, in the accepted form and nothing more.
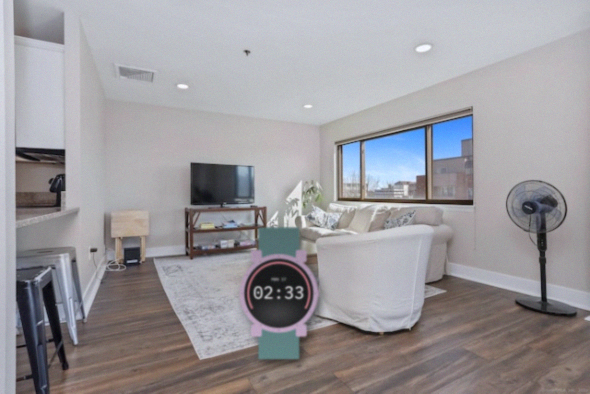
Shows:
2h33
